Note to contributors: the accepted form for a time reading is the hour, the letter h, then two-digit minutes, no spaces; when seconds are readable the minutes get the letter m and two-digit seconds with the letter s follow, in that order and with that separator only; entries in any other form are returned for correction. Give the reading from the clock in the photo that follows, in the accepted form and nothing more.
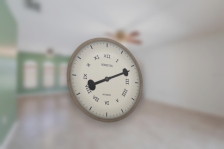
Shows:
8h11
